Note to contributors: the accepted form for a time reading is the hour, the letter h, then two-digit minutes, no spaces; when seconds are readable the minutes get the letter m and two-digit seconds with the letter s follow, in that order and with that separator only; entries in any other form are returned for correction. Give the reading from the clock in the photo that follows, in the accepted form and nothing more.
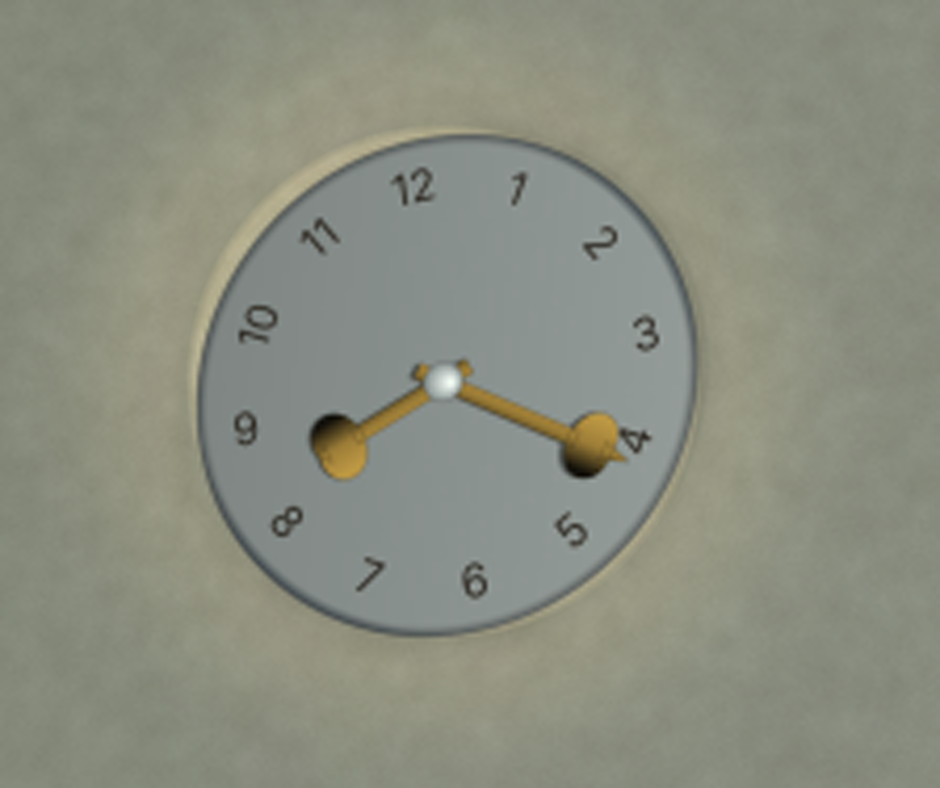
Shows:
8h21
